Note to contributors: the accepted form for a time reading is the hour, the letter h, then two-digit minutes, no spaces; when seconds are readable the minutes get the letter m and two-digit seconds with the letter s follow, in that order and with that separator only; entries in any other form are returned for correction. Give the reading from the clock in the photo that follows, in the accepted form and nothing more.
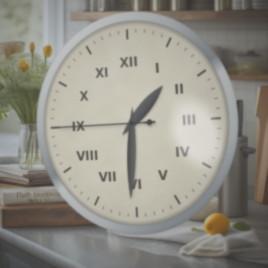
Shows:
1h30m45s
